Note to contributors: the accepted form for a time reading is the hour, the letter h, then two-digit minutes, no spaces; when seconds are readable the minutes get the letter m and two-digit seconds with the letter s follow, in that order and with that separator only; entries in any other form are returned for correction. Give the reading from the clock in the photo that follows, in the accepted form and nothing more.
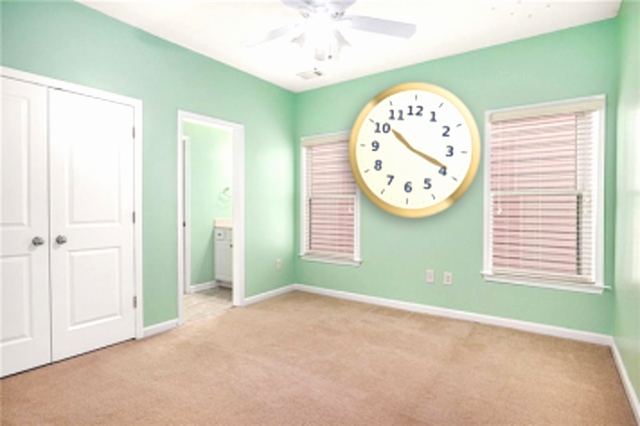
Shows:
10h19
